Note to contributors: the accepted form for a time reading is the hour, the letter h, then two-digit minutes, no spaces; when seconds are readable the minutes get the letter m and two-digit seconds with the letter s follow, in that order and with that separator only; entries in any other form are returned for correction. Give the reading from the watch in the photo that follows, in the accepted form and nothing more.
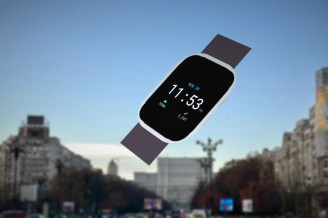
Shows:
11h53
